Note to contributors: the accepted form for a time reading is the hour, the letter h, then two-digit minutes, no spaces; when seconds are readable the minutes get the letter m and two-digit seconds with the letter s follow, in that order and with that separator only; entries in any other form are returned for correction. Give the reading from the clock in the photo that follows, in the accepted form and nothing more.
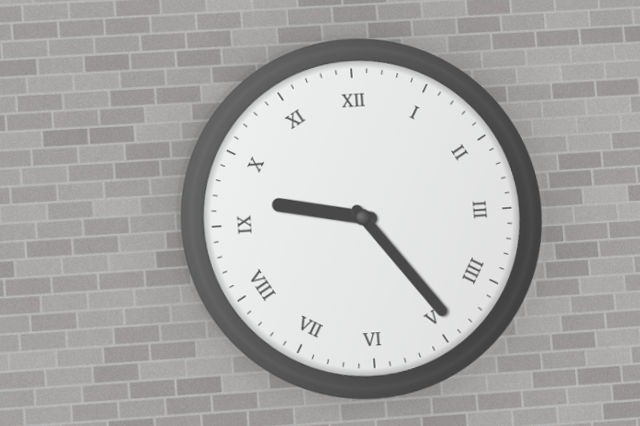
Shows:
9h24
